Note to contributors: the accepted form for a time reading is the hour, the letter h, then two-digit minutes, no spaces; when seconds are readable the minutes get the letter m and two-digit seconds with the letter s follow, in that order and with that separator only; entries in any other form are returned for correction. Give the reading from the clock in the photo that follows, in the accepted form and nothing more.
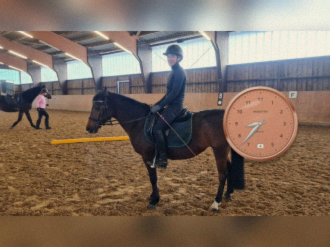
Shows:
8h37
